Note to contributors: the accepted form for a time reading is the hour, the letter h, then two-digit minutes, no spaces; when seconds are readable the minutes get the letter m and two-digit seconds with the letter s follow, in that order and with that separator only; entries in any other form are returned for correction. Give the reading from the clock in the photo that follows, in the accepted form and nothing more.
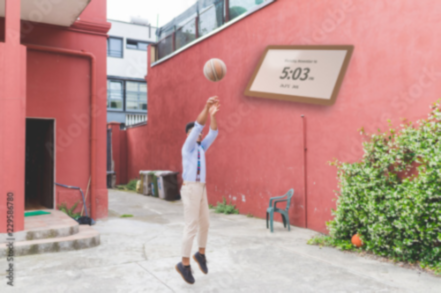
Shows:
5h03
